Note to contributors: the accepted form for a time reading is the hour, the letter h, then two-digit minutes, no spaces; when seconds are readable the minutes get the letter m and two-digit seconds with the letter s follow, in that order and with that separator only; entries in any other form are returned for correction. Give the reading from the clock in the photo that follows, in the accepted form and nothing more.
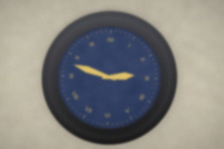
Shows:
2h48
